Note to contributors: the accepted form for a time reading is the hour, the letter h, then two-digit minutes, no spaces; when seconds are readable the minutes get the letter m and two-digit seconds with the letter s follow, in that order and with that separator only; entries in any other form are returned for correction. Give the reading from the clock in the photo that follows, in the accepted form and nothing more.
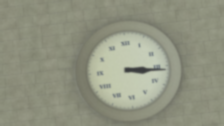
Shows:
3h16
